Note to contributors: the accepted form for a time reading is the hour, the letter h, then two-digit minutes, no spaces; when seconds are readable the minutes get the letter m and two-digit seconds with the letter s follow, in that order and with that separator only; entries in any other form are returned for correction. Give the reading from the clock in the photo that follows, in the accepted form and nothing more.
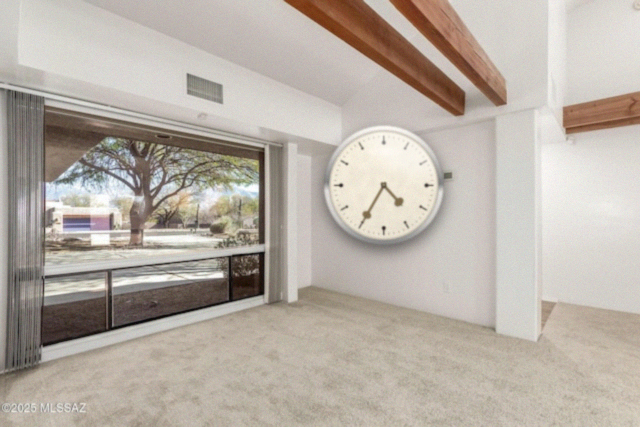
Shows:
4h35
